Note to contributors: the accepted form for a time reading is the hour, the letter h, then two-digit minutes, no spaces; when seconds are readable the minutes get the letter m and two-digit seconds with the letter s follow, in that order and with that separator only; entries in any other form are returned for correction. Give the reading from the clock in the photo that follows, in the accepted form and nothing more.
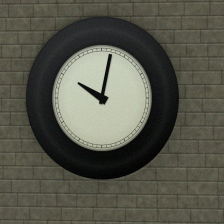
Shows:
10h02
